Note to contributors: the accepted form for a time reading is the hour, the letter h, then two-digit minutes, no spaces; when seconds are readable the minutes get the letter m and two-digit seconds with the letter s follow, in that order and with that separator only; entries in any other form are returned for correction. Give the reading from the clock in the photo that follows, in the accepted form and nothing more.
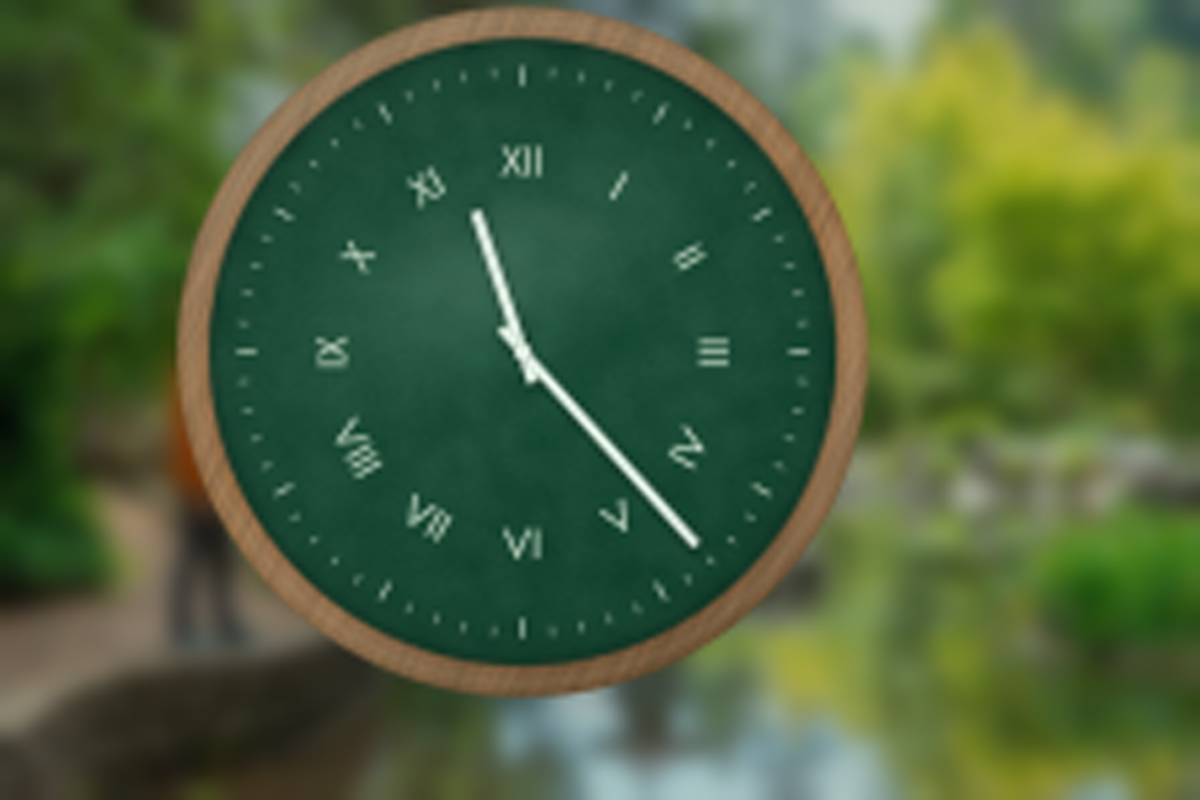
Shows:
11h23
